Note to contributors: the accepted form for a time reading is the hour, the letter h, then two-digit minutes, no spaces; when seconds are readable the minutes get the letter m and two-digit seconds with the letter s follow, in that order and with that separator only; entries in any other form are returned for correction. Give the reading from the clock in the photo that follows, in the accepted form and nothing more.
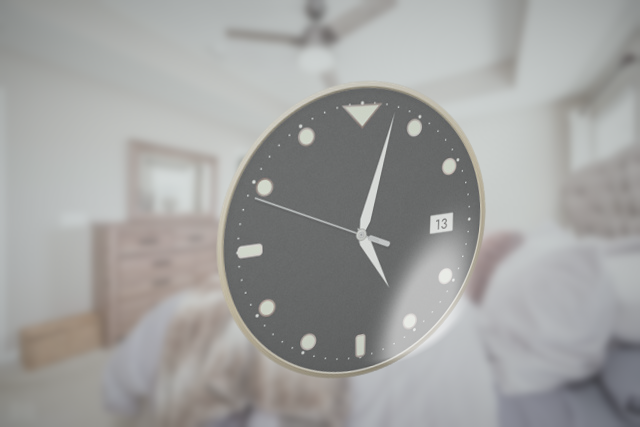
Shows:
5h02m49s
